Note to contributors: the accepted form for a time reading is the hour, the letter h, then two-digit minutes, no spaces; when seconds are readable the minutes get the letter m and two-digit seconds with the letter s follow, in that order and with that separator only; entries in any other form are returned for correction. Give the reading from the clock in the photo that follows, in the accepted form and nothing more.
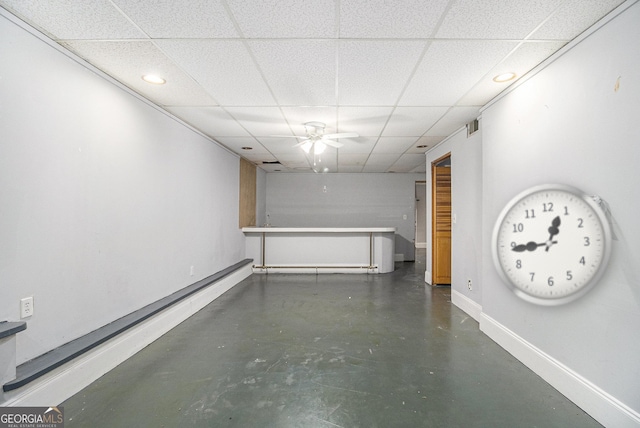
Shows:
12h44
